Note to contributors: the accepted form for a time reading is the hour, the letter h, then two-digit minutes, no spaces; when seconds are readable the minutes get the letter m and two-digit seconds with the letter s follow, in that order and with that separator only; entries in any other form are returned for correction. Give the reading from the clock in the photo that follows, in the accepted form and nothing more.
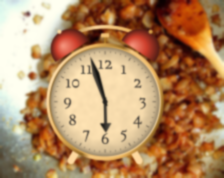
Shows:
5h57
